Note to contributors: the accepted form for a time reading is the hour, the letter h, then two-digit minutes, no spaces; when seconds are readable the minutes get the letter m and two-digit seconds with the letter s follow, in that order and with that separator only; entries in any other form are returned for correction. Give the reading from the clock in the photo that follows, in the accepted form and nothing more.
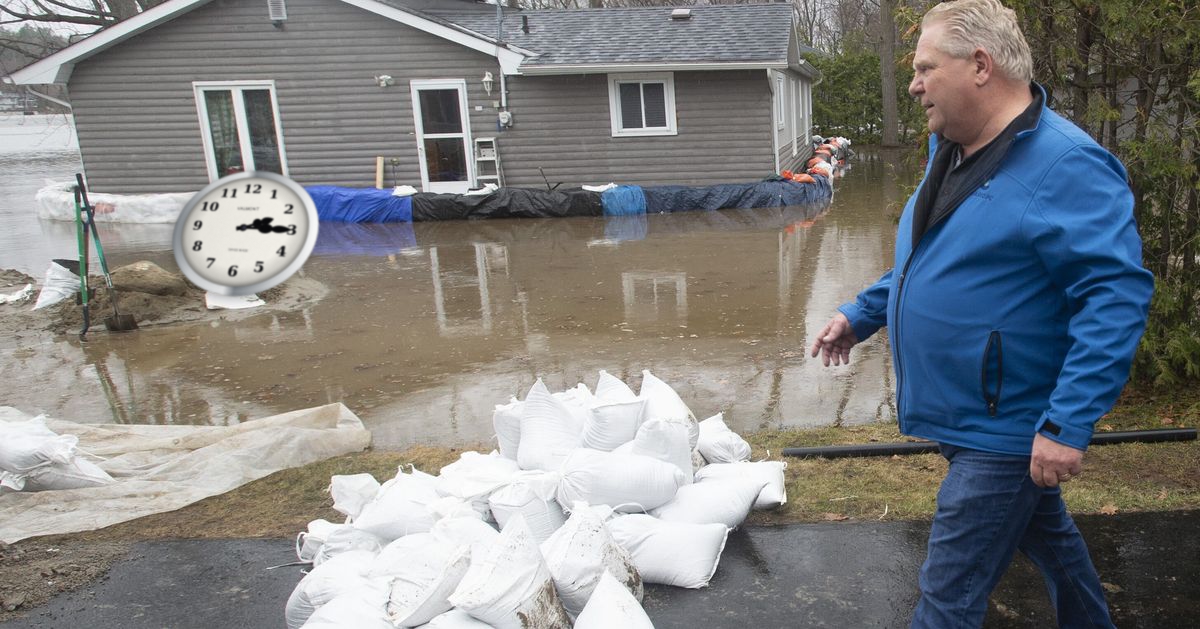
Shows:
2h15
